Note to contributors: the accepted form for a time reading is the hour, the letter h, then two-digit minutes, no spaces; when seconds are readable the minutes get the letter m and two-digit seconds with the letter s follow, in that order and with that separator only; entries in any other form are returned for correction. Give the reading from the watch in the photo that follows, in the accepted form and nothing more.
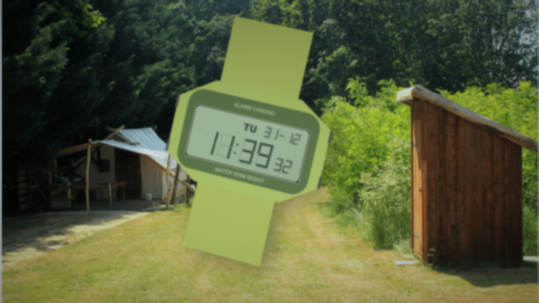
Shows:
11h39m32s
